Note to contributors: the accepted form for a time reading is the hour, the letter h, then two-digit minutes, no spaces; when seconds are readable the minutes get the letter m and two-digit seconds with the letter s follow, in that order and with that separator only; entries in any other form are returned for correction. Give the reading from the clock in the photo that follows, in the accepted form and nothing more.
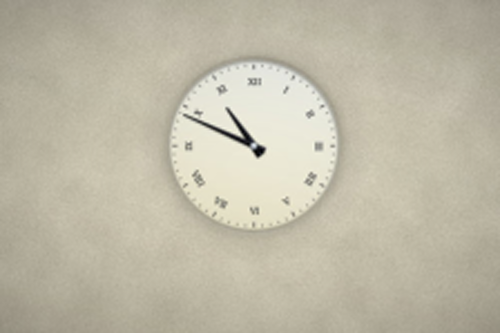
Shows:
10h49
